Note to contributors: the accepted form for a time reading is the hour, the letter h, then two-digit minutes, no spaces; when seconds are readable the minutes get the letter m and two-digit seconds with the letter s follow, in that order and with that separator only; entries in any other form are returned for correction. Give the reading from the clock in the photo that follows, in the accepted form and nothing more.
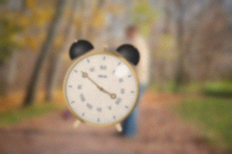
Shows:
3h51
